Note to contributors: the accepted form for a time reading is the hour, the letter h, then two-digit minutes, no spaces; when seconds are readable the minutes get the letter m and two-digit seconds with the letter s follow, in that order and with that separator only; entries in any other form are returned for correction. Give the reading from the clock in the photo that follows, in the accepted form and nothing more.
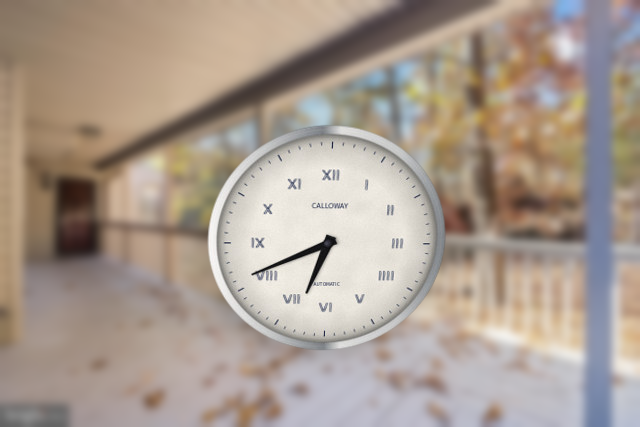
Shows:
6h41
